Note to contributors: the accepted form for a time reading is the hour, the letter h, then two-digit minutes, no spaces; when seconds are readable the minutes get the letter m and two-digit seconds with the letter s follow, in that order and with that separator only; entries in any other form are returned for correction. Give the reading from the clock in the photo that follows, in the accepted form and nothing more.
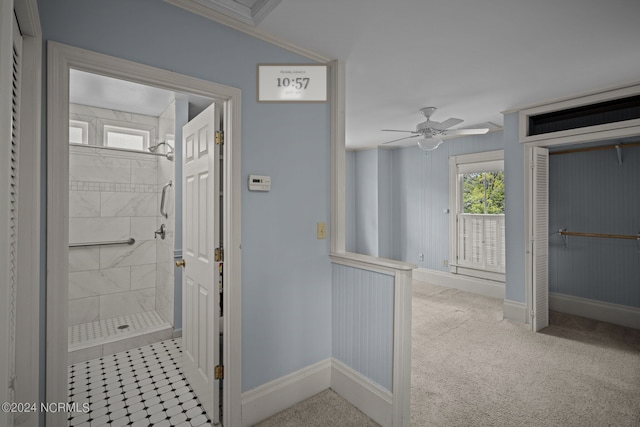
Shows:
10h57
